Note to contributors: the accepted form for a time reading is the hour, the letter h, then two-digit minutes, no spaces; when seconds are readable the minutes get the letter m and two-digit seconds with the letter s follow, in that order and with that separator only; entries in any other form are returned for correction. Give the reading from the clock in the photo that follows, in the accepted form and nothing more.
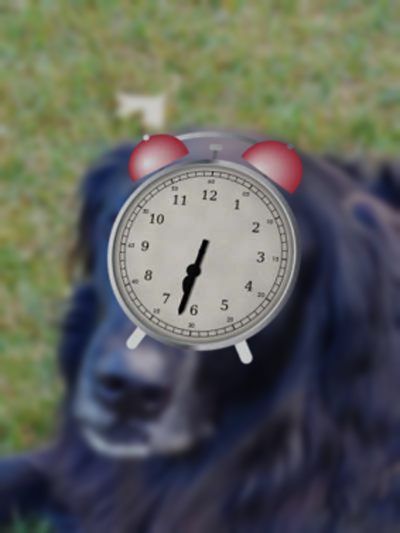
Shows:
6h32
